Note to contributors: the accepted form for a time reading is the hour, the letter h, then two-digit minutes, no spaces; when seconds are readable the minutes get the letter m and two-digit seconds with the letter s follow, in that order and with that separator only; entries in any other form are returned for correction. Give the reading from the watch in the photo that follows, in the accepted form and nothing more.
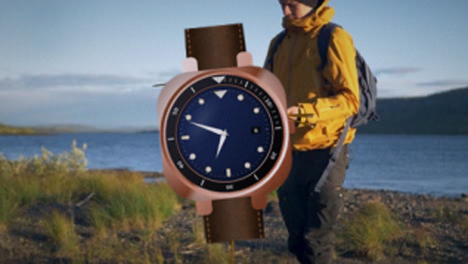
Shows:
6h49
